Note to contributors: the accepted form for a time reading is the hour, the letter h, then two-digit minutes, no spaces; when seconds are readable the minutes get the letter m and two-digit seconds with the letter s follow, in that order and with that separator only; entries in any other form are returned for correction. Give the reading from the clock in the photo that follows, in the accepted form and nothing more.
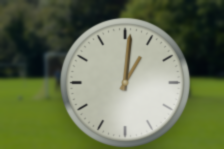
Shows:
1h01
